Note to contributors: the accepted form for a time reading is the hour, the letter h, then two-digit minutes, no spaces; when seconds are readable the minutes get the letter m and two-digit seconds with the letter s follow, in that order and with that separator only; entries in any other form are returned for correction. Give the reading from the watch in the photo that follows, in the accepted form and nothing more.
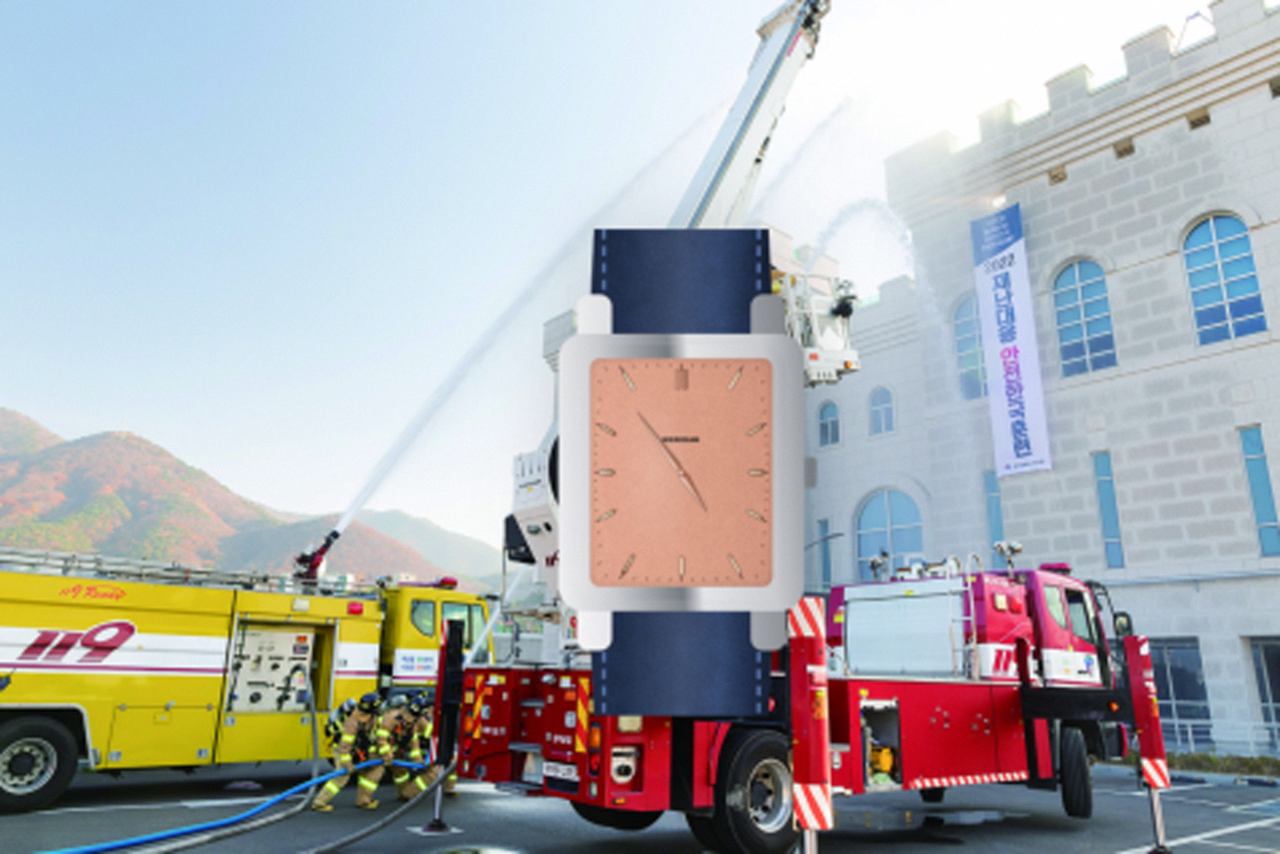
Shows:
4h54
